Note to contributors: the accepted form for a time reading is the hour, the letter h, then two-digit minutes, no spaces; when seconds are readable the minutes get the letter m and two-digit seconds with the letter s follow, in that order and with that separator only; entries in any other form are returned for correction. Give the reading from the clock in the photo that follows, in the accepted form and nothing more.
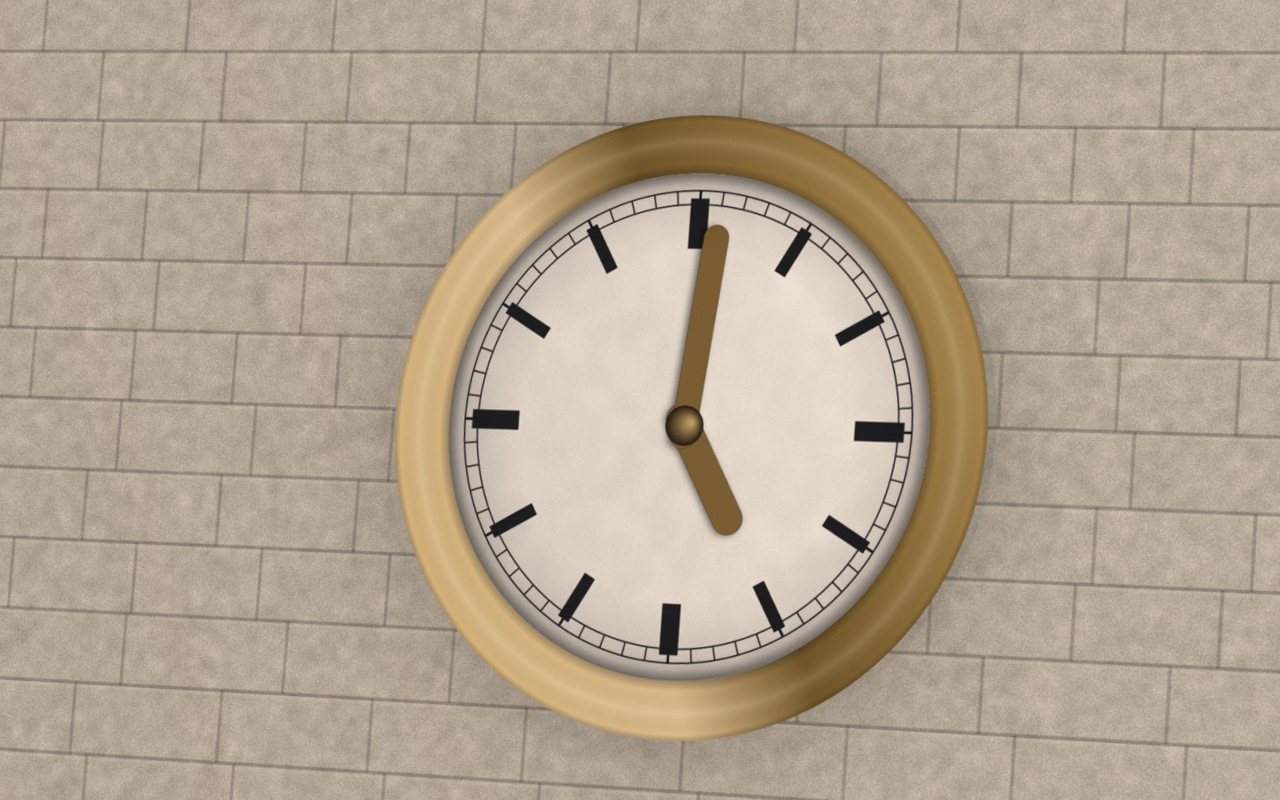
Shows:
5h01
